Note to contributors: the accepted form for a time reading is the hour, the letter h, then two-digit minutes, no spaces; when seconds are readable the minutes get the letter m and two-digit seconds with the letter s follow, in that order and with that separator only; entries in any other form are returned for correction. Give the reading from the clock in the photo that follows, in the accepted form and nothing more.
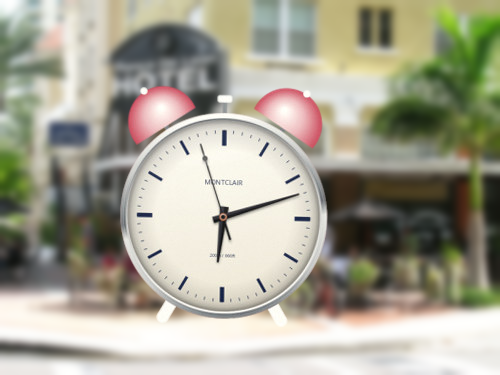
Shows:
6h11m57s
